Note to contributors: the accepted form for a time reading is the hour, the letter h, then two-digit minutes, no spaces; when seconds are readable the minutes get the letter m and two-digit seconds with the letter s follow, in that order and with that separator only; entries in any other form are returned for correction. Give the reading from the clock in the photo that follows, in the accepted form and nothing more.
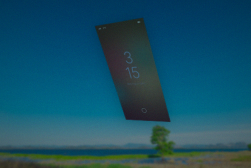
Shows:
3h15
